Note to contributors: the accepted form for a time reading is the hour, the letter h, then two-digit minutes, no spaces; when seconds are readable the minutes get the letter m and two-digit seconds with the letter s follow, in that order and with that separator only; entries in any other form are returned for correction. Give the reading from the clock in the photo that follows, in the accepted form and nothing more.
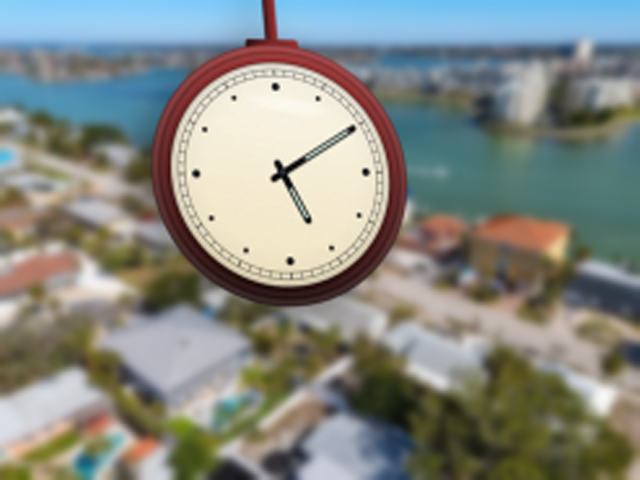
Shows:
5h10
